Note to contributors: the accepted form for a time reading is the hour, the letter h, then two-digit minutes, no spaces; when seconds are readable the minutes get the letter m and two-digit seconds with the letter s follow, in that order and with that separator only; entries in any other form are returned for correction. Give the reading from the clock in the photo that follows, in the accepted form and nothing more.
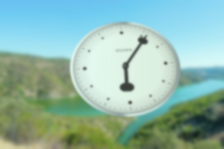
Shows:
6h06
